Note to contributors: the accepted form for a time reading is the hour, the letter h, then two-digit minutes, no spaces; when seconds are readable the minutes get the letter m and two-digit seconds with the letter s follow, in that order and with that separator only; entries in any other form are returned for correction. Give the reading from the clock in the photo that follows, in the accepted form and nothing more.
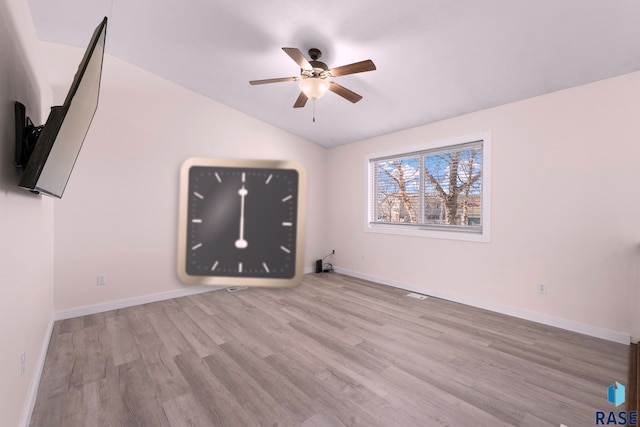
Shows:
6h00
